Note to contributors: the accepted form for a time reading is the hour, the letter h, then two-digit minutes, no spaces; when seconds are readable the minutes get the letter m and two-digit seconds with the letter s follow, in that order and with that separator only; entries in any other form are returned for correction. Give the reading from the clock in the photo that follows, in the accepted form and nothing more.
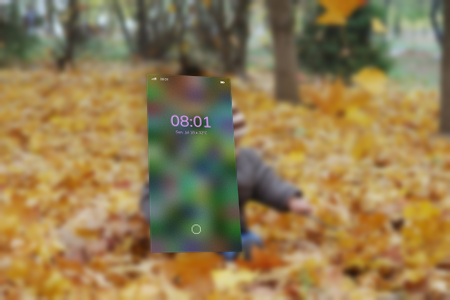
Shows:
8h01
